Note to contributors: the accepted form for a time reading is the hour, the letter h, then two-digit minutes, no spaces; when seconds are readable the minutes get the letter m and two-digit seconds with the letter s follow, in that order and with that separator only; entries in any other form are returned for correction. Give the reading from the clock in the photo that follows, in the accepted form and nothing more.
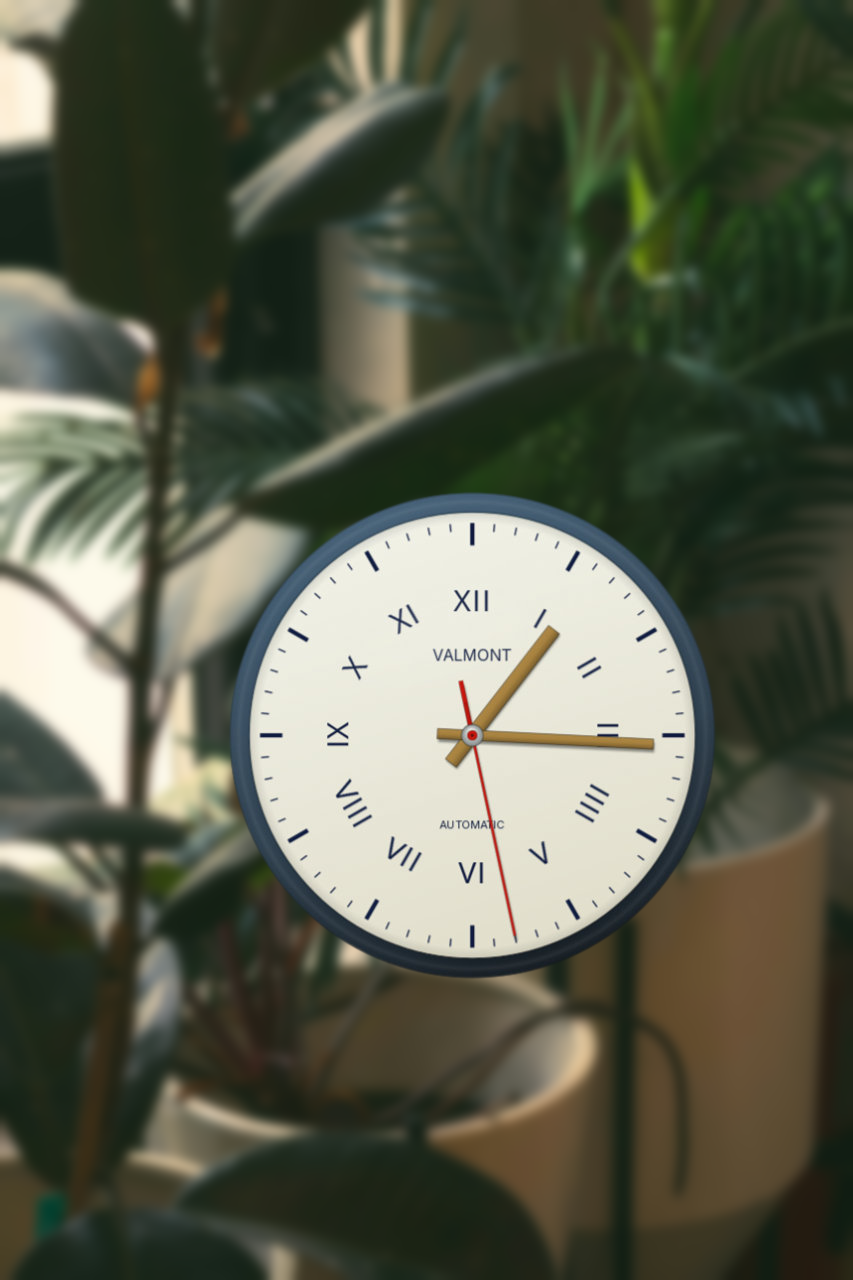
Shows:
1h15m28s
